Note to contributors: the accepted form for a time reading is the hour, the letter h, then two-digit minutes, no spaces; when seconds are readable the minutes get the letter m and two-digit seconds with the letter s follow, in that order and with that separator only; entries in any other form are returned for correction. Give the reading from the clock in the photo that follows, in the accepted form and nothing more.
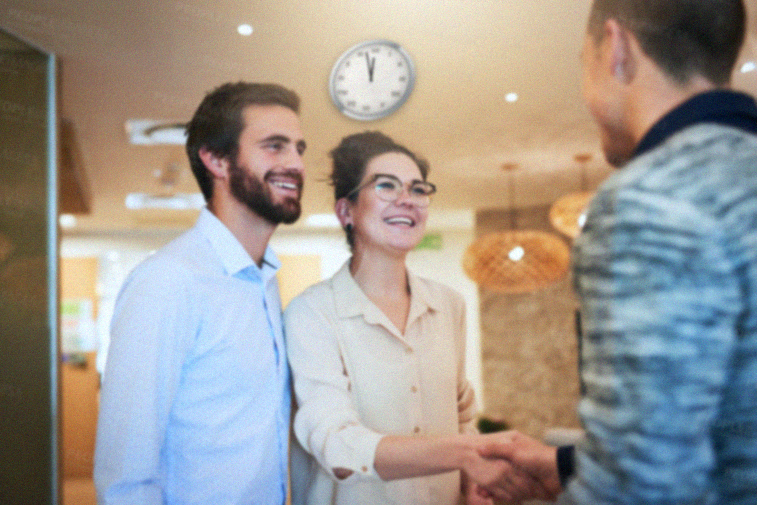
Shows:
11h57
